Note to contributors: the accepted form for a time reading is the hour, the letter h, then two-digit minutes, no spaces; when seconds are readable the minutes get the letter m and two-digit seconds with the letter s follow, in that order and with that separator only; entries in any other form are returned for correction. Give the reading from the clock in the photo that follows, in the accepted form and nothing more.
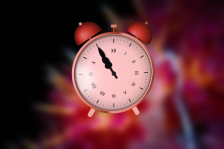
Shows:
10h55
